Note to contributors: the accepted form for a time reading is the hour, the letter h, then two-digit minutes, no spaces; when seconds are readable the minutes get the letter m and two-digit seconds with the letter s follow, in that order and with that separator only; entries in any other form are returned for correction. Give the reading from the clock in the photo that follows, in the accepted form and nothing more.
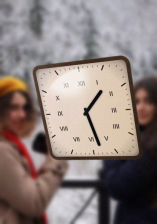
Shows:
1h28
